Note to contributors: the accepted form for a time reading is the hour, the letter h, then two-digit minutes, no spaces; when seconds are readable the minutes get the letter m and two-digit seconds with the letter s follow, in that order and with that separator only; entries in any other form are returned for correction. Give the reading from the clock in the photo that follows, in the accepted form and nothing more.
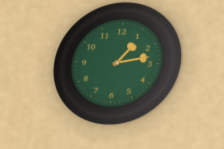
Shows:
1h13
